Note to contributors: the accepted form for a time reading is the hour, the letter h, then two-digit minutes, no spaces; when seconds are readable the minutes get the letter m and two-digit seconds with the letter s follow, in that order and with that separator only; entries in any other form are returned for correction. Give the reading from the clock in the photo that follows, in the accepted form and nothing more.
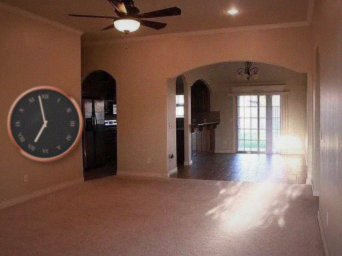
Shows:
6h58
